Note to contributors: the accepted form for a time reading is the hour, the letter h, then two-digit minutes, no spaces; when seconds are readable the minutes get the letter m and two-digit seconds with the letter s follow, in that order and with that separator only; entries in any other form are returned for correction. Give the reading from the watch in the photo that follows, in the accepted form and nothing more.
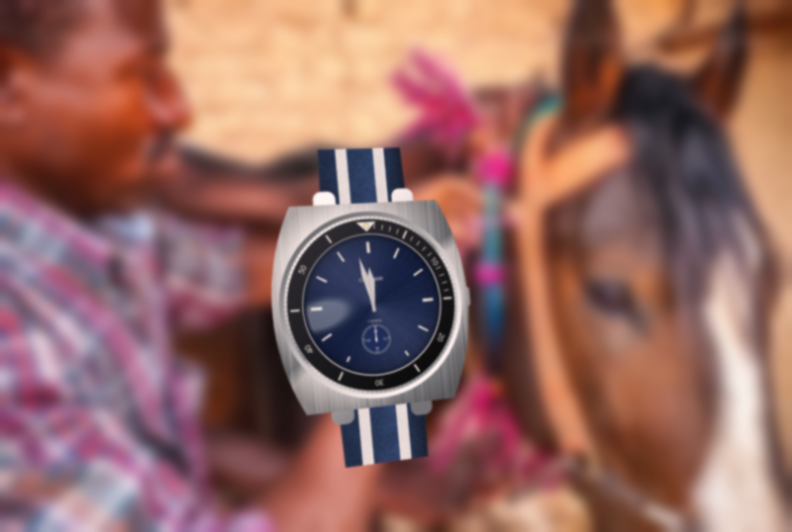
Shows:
11h58
